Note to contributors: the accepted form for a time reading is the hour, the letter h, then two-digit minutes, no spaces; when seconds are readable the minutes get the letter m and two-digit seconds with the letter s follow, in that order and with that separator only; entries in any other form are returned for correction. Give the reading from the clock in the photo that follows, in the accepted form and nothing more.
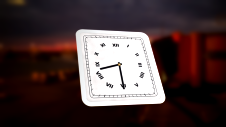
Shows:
8h30
